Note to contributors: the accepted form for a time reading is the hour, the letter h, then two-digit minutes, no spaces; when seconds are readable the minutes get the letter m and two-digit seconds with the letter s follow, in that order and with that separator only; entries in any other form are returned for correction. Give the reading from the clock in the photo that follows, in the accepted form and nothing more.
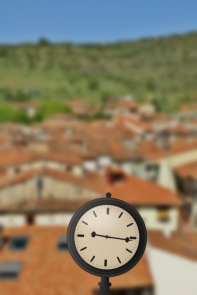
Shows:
9h16
